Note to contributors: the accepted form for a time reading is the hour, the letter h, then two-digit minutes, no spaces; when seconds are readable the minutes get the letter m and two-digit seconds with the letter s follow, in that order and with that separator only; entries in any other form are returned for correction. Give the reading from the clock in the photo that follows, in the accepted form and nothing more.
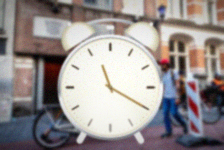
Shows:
11h20
